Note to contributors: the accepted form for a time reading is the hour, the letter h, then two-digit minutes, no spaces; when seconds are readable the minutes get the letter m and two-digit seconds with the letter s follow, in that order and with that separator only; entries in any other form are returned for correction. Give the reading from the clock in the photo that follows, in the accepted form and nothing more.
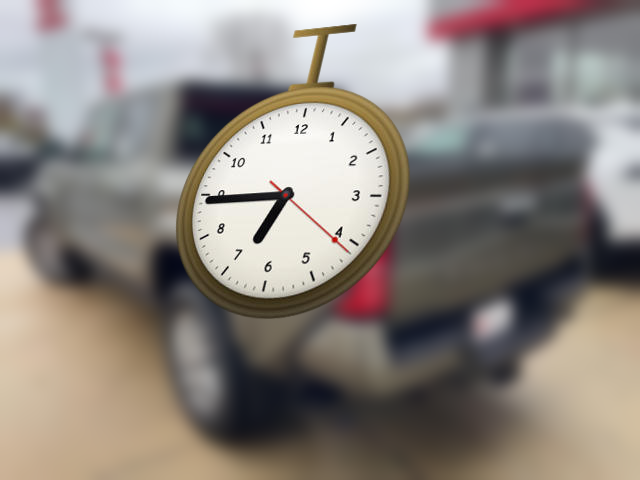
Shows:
6h44m21s
